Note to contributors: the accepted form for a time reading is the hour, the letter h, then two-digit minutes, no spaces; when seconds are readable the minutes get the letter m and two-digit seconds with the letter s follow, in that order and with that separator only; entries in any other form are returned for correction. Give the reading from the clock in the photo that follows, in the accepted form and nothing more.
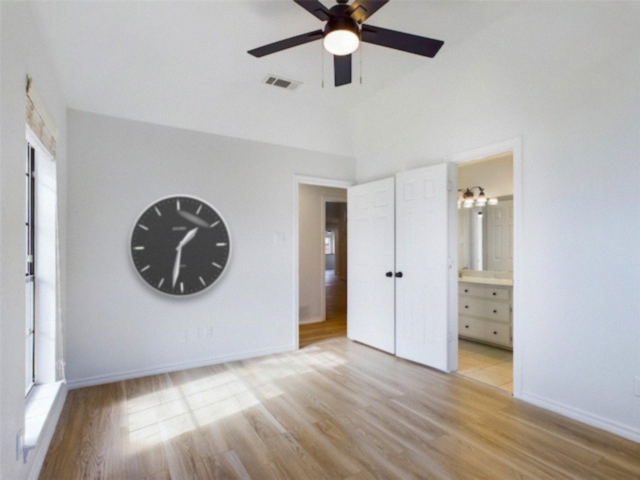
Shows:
1h32
